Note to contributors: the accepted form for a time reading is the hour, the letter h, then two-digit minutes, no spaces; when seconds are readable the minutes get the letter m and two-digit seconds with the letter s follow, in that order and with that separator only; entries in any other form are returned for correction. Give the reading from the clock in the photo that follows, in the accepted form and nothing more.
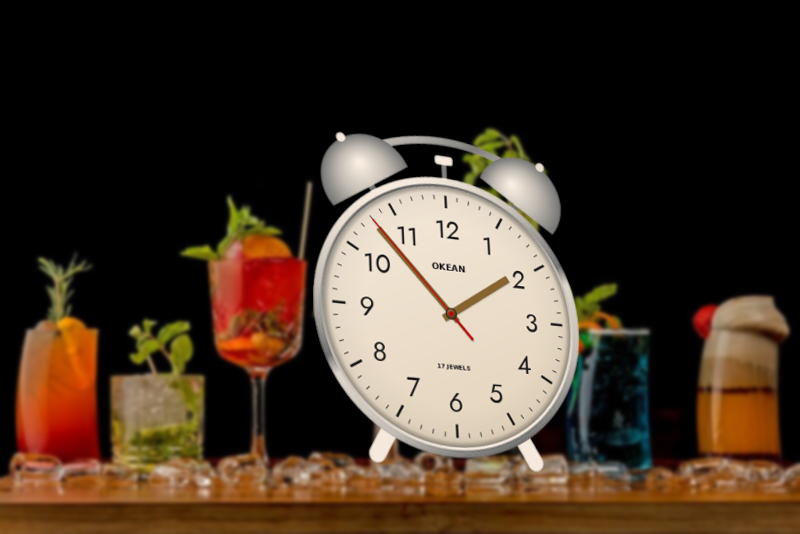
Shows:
1h52m53s
